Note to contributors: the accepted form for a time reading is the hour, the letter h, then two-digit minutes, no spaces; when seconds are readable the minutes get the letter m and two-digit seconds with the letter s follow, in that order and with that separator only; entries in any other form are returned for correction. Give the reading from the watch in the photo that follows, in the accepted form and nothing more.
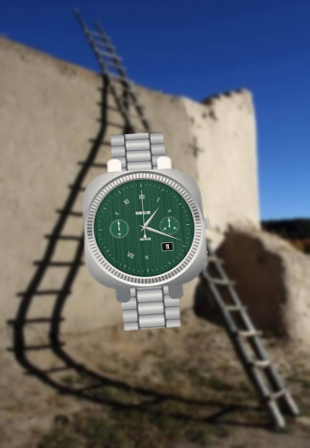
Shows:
1h19
